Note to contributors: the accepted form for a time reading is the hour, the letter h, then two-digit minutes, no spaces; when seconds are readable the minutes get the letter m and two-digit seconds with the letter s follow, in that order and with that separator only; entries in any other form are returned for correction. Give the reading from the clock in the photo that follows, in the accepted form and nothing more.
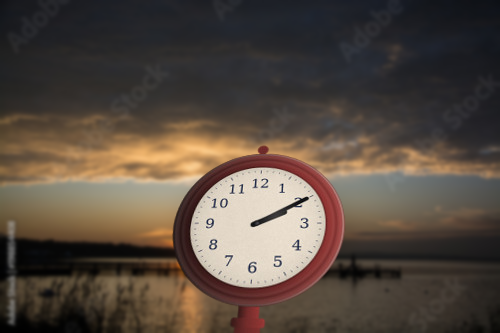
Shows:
2h10
